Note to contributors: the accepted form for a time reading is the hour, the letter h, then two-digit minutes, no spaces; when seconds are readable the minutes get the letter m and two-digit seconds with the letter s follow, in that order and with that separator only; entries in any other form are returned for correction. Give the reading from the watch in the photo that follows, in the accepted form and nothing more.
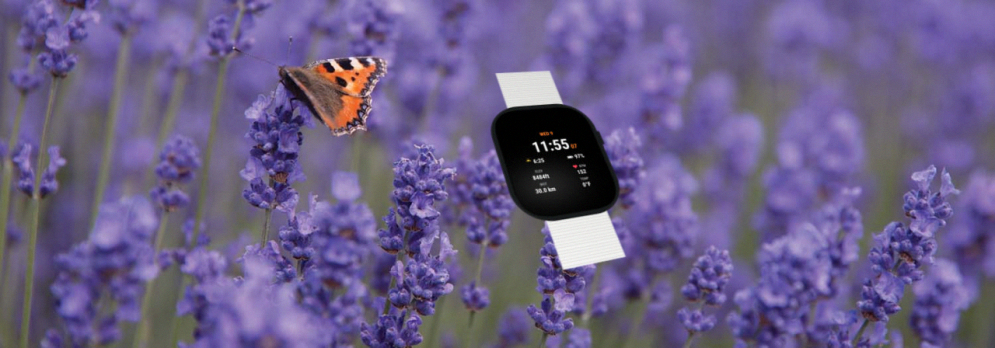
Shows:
11h55
